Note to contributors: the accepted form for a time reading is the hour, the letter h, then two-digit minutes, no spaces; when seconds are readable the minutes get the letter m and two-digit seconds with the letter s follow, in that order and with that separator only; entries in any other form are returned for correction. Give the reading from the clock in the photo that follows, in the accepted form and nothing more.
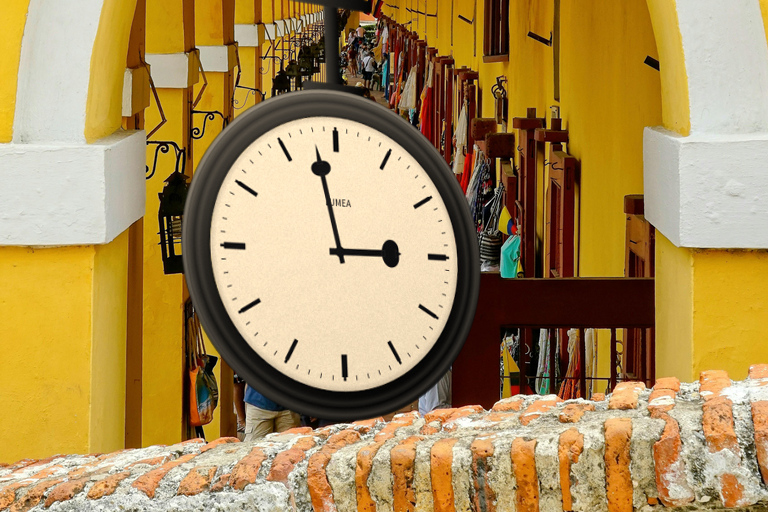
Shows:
2h58
